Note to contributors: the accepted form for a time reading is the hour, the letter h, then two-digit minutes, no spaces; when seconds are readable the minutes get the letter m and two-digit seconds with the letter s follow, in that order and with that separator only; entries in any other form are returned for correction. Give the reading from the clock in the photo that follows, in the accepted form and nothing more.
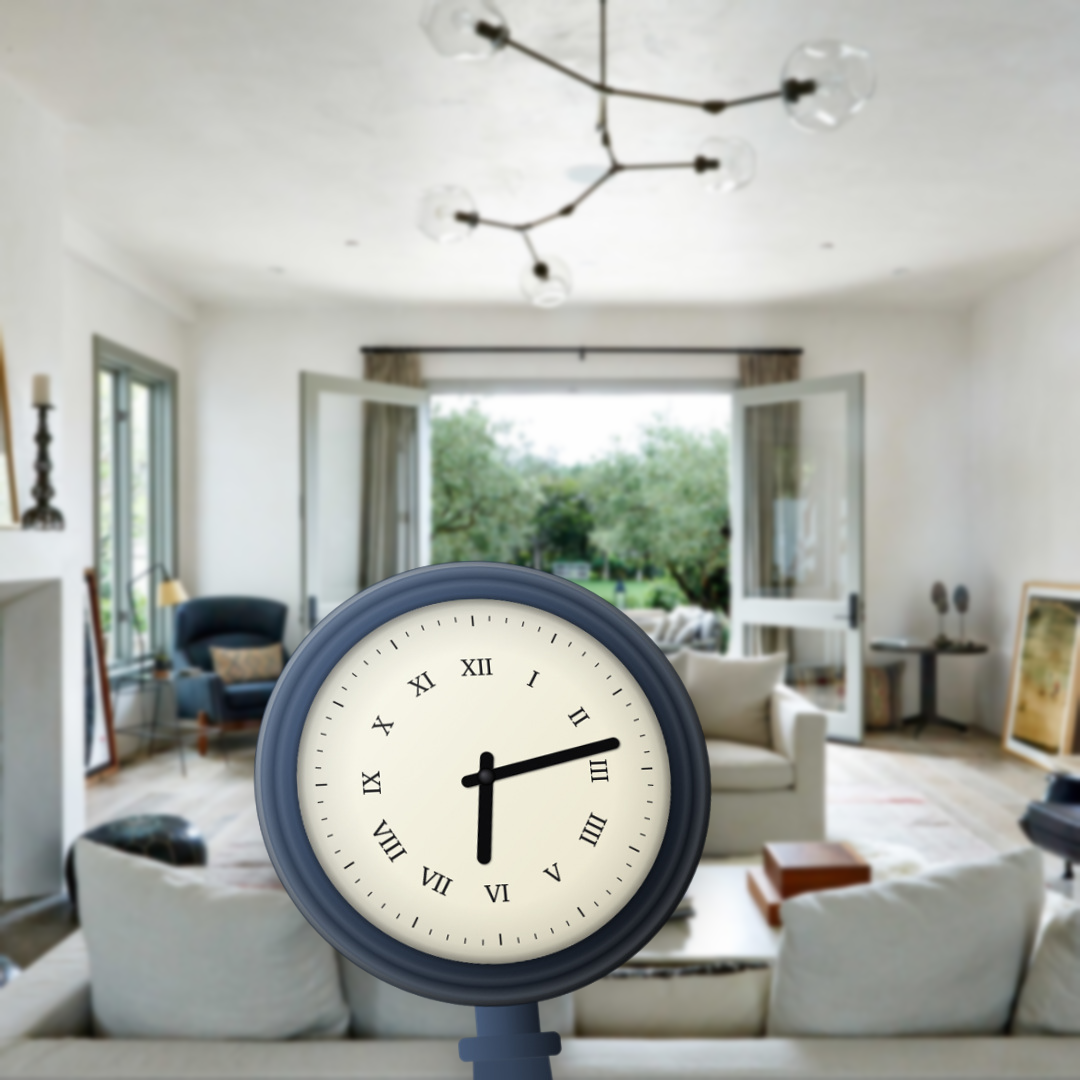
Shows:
6h13
